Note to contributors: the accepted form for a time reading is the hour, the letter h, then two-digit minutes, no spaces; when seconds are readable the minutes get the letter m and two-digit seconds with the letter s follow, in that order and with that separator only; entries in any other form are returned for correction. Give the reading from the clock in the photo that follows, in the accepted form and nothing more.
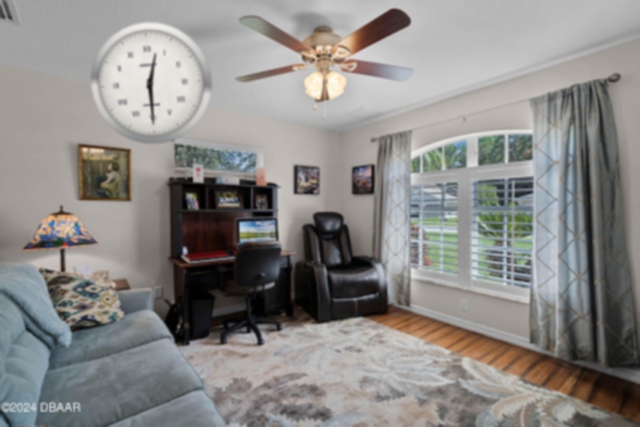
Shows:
12h30
